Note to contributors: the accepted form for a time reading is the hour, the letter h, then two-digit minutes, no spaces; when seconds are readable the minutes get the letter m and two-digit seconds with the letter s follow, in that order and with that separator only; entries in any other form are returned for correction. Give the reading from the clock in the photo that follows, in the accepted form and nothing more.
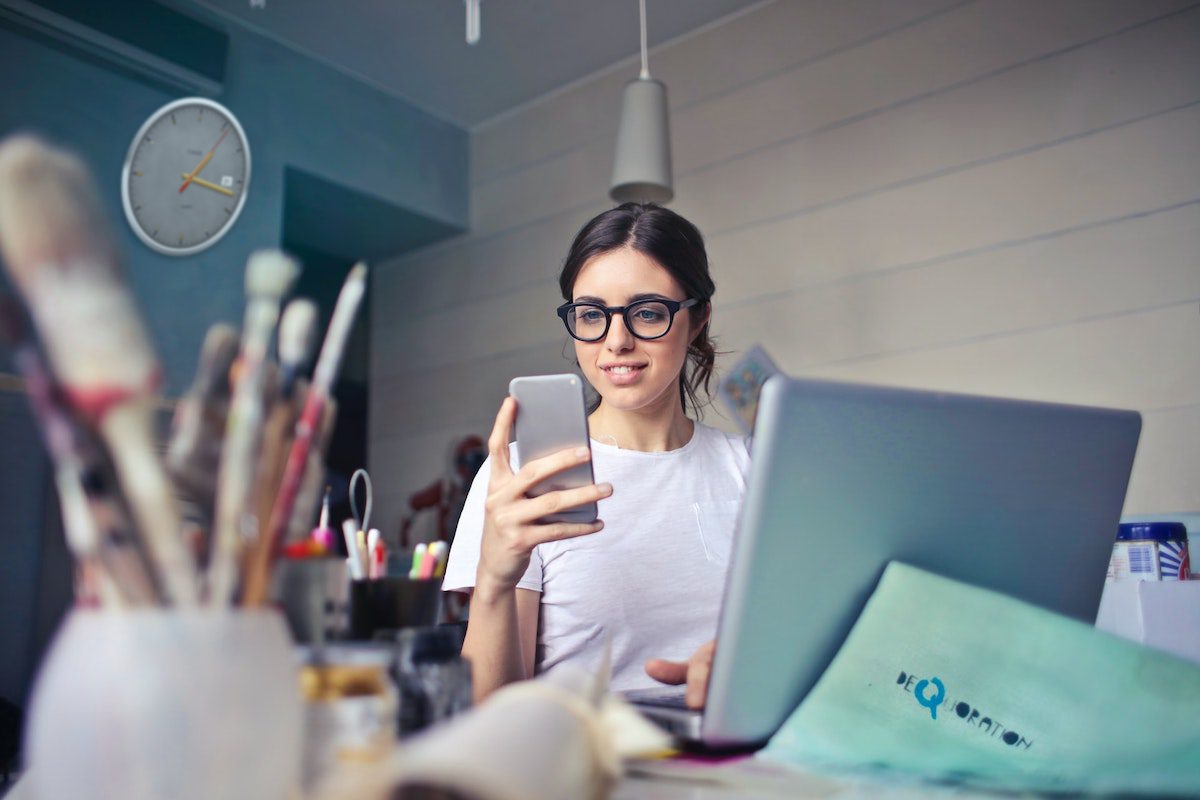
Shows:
1h17m06s
